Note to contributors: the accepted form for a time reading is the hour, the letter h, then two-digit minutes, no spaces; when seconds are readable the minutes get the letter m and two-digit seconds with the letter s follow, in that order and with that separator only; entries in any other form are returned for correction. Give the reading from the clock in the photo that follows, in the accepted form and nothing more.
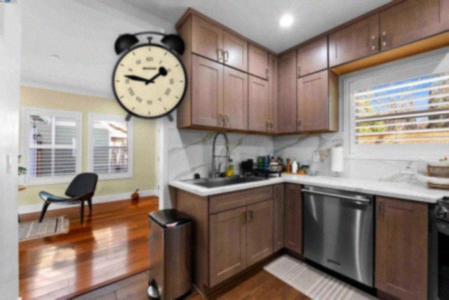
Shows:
1h47
